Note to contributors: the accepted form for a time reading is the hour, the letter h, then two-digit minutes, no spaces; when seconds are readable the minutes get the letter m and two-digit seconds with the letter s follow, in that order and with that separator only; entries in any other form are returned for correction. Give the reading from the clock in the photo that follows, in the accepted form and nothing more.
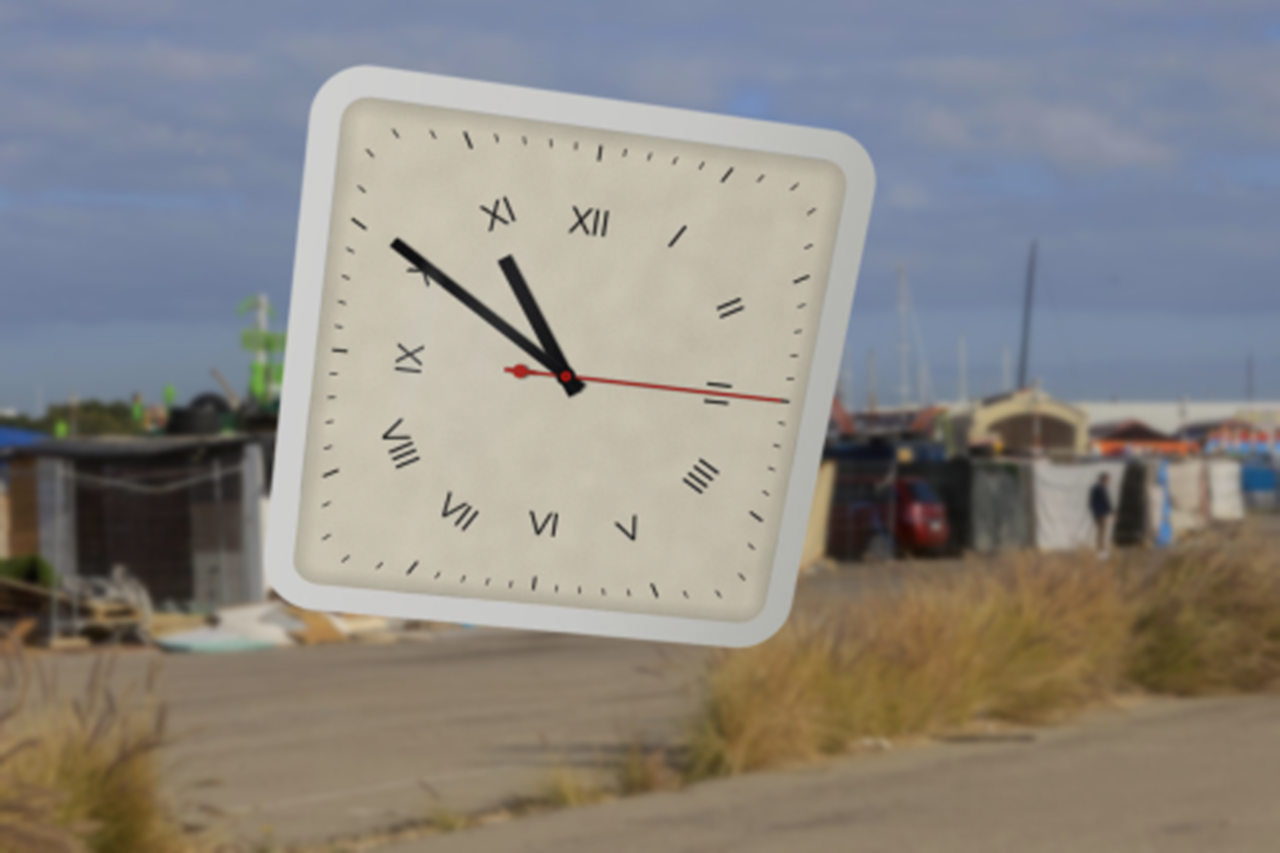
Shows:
10h50m15s
